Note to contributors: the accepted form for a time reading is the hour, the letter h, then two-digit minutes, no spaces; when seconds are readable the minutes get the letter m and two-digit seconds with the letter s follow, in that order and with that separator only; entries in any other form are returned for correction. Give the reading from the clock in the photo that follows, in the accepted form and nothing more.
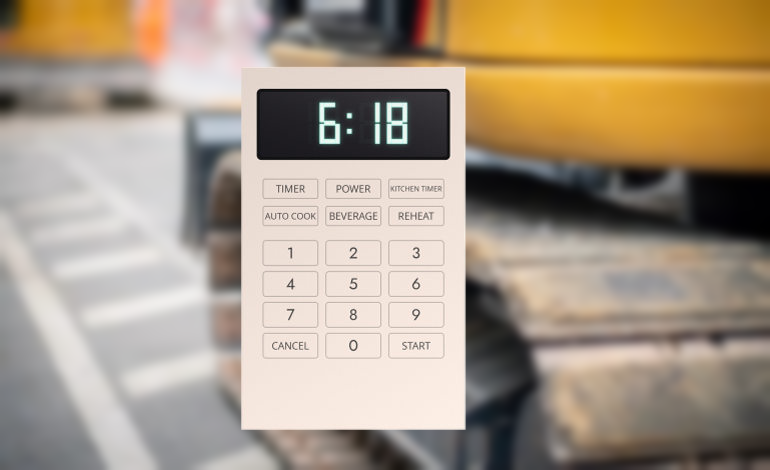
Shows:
6h18
